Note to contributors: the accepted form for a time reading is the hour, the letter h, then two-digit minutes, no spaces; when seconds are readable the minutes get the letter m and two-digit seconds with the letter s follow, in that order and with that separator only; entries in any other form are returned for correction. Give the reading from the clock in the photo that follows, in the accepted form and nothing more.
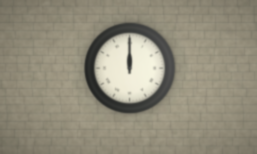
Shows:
12h00
